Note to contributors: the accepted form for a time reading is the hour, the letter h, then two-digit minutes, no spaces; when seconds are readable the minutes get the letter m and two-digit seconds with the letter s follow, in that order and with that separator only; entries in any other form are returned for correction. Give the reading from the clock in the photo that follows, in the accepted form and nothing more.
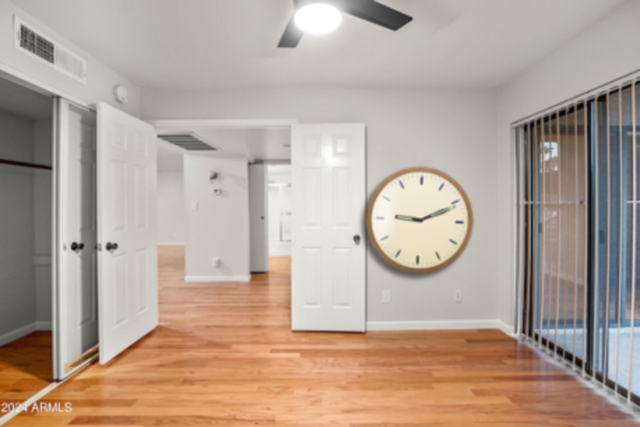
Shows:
9h11
